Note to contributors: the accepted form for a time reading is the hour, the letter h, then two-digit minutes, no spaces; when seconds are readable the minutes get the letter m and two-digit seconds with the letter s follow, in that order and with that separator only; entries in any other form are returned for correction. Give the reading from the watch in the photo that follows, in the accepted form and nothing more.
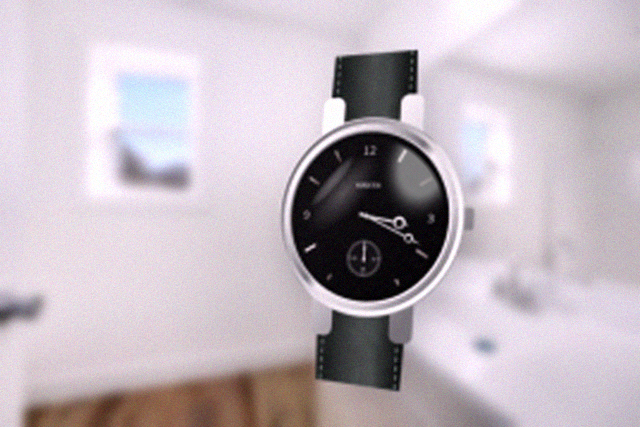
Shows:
3h19
